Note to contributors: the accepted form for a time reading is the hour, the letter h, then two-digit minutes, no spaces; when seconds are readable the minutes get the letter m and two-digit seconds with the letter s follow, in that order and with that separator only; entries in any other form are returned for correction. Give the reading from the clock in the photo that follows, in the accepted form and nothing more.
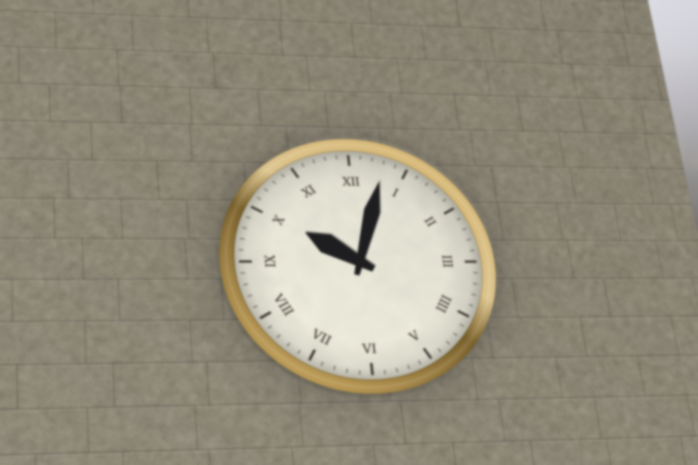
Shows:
10h03
